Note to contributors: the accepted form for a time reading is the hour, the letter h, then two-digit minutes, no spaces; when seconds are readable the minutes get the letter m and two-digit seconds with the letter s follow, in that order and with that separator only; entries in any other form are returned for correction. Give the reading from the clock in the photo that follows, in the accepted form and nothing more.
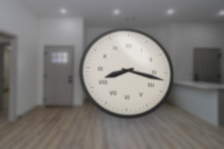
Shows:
8h17
